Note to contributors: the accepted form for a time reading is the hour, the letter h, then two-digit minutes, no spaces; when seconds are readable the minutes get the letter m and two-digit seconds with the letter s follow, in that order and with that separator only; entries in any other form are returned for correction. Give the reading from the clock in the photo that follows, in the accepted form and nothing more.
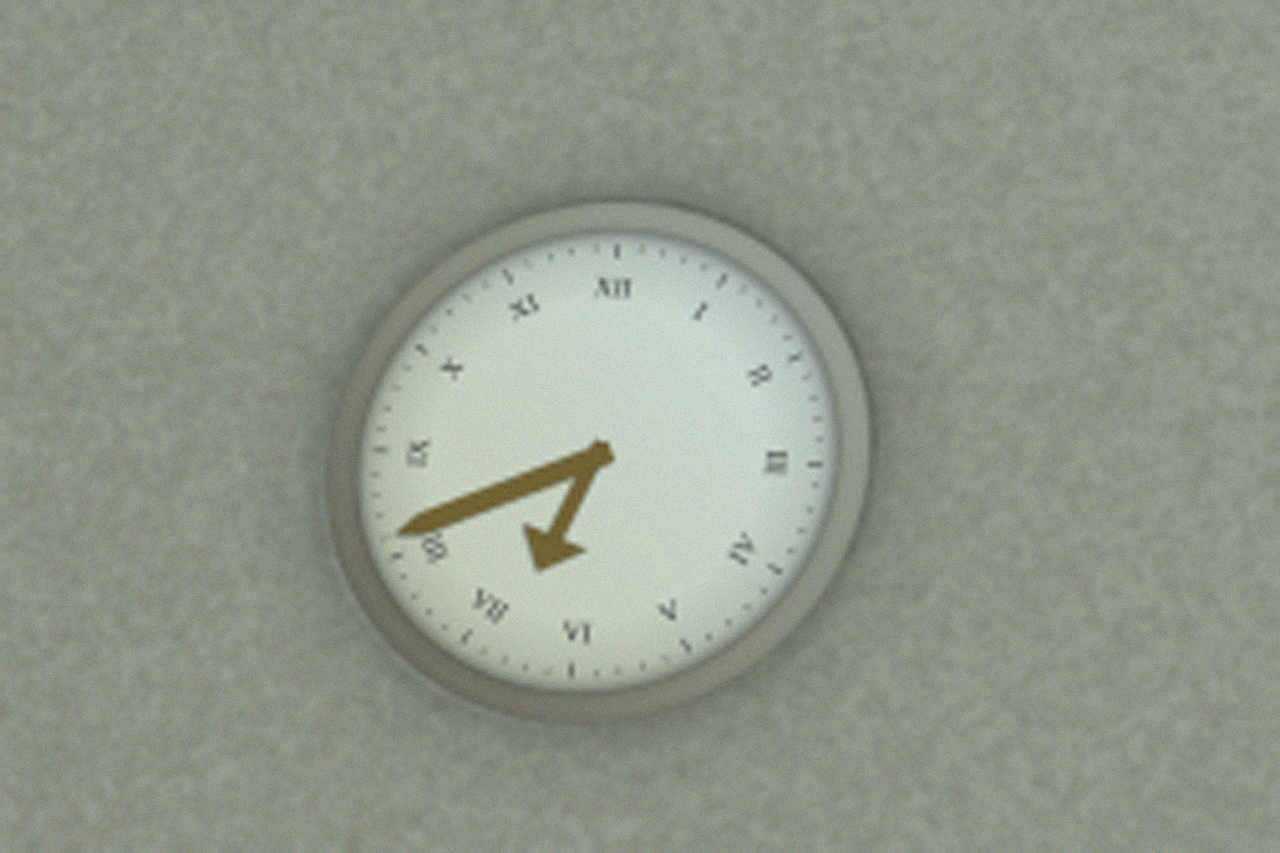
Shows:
6h41
